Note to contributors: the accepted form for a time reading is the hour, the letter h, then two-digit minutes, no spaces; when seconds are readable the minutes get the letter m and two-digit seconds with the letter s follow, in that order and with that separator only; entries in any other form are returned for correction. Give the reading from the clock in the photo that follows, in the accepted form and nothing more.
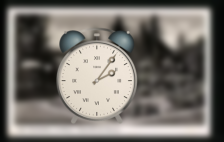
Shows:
2h06
